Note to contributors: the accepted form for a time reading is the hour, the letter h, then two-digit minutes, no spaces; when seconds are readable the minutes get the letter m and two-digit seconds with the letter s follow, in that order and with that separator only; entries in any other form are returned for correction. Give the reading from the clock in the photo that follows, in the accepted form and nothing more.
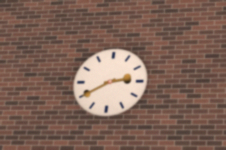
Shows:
2h40
